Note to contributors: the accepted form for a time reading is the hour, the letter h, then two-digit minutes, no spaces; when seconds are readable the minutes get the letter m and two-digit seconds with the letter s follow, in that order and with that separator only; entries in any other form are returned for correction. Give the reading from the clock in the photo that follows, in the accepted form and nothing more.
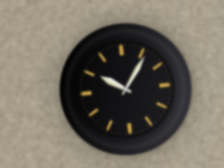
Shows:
10h06
